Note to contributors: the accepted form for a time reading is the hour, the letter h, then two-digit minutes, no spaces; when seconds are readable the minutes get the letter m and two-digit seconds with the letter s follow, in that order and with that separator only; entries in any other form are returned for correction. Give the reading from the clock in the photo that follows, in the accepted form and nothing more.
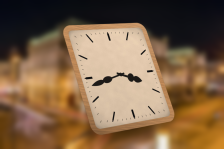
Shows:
3h43
